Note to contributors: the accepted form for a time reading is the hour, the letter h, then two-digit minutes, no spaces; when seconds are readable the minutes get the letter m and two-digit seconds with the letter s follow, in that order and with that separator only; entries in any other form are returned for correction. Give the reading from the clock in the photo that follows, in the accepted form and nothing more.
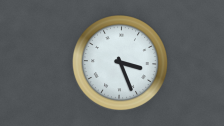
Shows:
3h26
